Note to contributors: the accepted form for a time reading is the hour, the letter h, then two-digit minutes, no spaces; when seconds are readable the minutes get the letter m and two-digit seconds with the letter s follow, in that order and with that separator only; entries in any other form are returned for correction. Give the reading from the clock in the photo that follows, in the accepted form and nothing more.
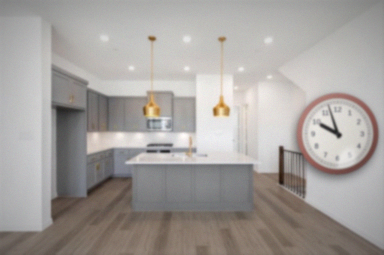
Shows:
9h57
